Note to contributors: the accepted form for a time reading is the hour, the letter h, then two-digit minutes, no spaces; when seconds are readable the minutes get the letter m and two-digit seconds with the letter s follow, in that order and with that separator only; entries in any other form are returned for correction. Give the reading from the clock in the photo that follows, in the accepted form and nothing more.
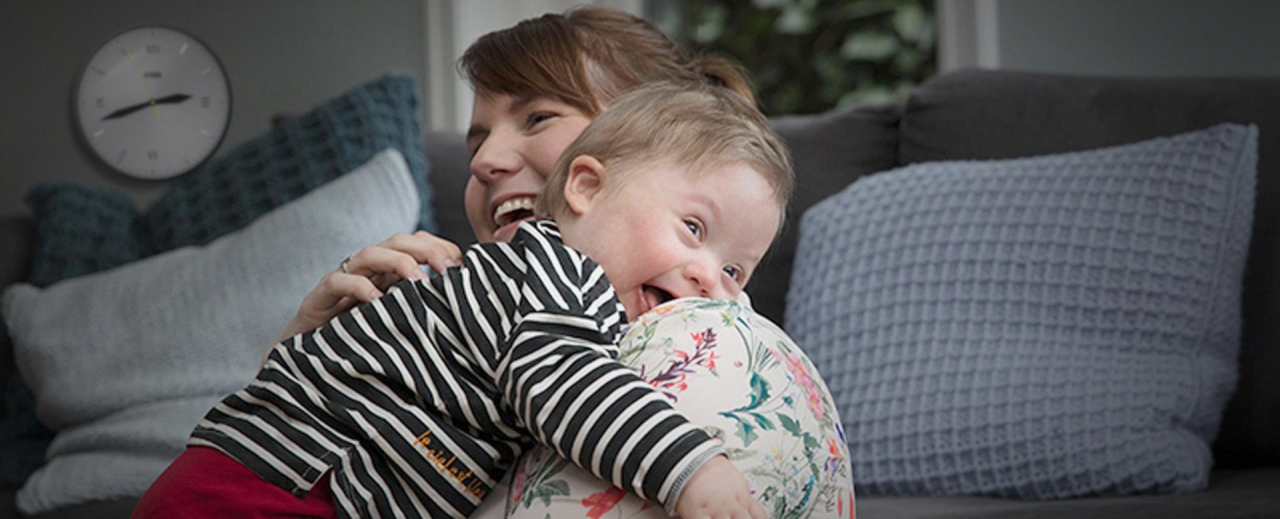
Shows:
2h41m56s
